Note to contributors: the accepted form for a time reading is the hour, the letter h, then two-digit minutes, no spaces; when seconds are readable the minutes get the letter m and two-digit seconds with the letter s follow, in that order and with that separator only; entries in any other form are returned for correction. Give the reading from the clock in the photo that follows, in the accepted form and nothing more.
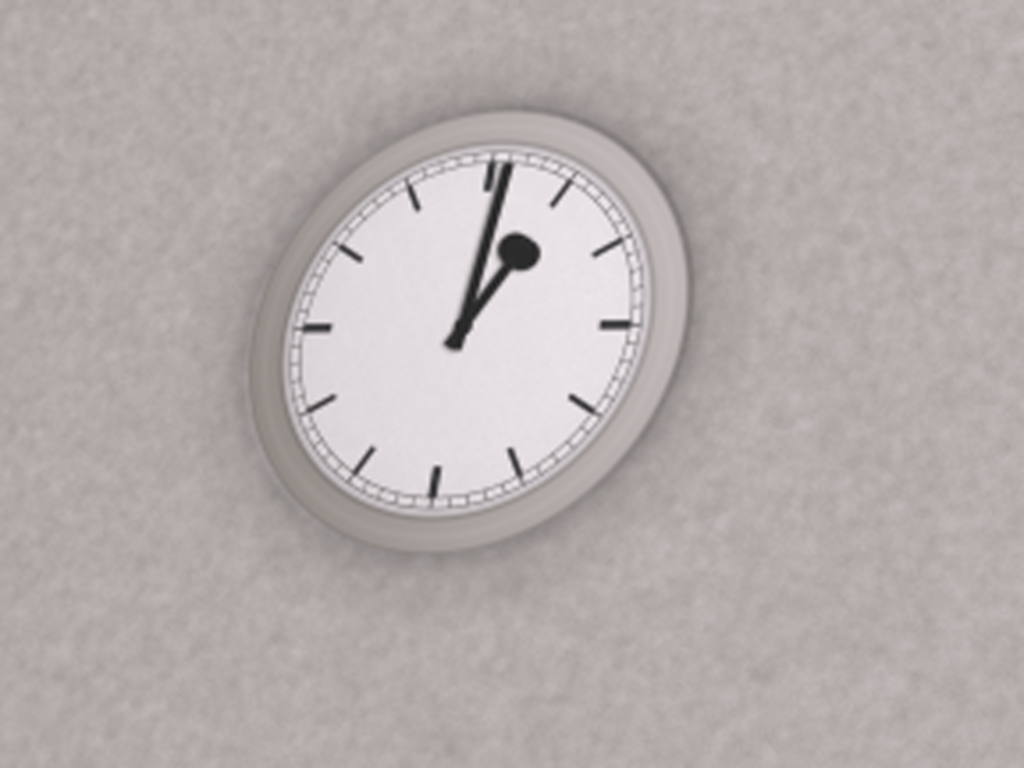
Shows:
1h01
